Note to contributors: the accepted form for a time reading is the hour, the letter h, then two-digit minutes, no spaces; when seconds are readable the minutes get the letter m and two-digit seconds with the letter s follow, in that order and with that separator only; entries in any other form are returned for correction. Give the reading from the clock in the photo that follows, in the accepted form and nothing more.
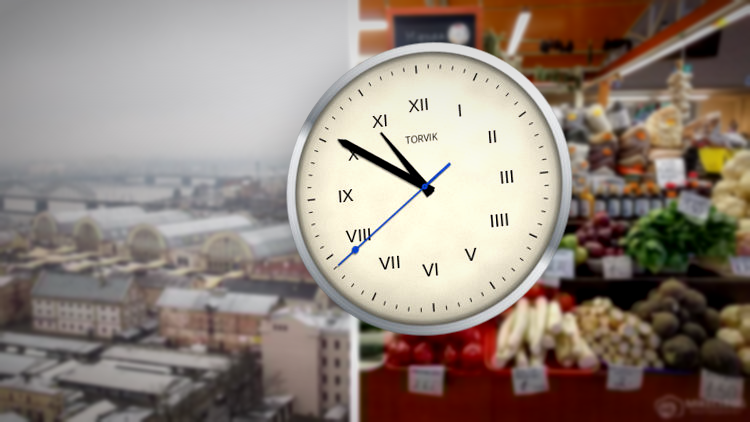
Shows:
10h50m39s
